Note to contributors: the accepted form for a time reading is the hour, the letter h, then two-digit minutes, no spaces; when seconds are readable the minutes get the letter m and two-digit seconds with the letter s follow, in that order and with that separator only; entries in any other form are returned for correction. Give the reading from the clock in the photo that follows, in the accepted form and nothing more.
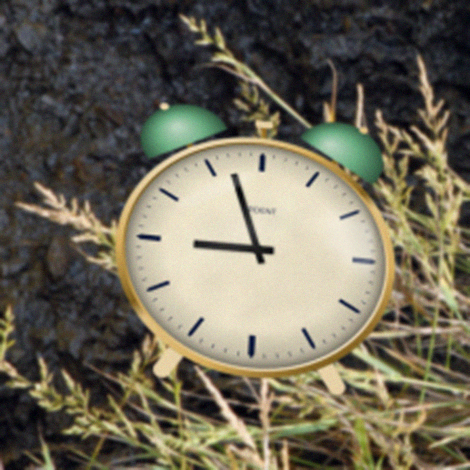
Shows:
8h57
